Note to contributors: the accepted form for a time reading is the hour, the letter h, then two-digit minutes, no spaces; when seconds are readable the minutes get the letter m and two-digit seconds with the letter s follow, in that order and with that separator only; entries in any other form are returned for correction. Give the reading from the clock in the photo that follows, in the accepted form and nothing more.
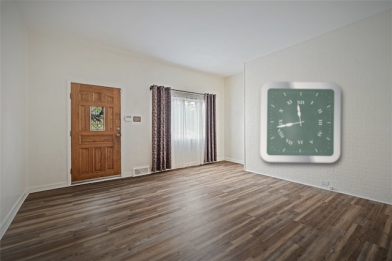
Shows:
11h43
